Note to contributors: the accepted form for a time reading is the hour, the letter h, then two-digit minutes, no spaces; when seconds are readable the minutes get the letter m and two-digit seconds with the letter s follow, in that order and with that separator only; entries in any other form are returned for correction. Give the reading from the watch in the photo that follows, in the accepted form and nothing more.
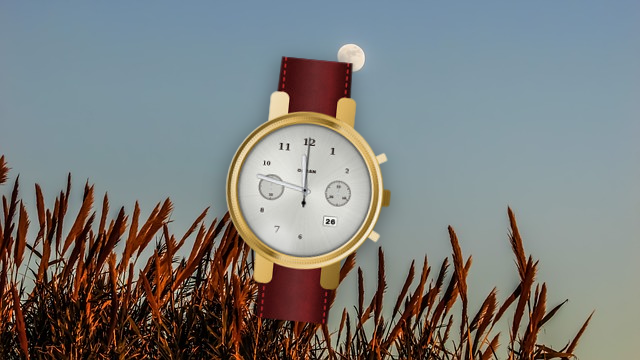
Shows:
11h47
